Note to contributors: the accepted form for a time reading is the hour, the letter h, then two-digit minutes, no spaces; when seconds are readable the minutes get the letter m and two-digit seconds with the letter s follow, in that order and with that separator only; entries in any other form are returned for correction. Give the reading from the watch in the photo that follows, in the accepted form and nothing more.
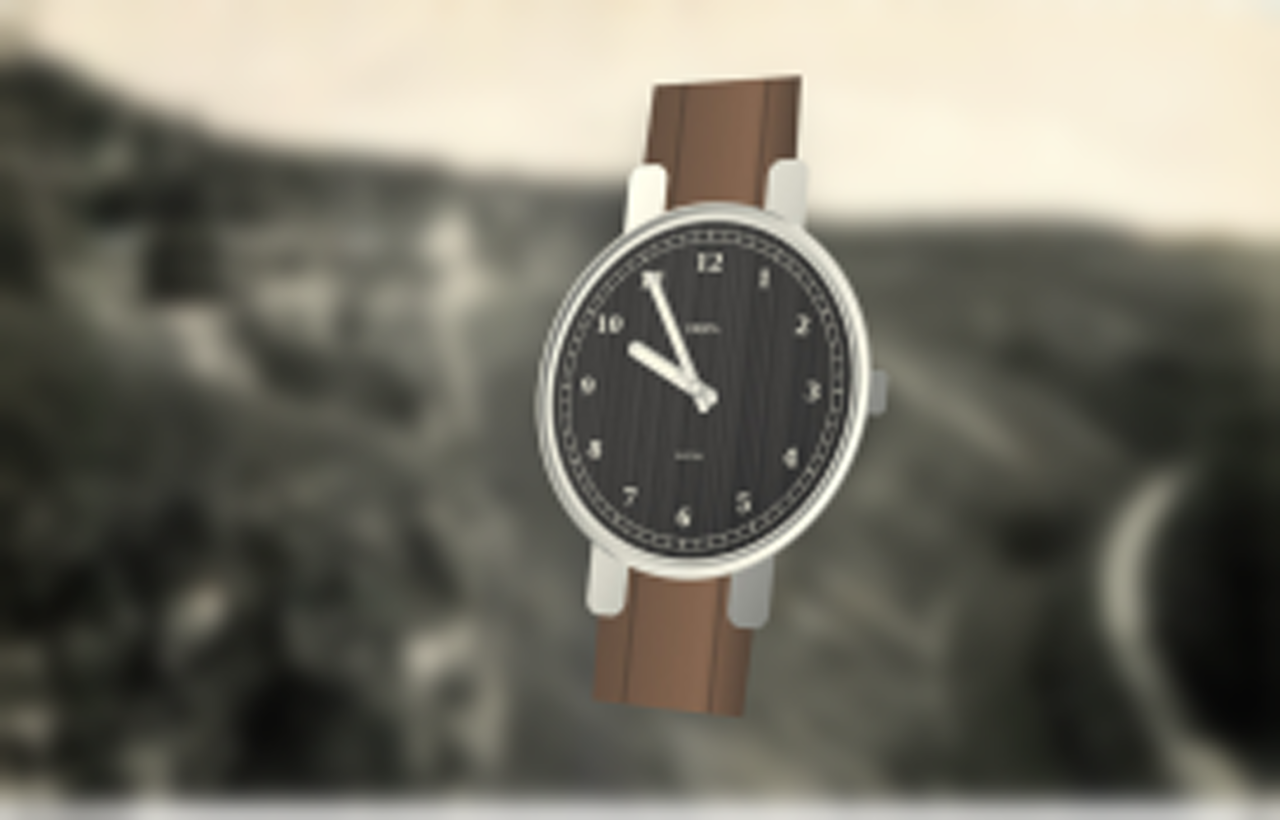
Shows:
9h55
